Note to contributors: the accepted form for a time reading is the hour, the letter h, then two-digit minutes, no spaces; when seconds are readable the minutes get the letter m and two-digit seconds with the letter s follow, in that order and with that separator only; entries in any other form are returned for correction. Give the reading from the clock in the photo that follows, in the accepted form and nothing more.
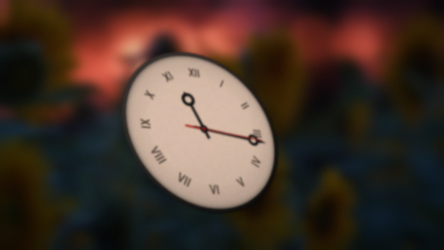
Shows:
11h16m16s
